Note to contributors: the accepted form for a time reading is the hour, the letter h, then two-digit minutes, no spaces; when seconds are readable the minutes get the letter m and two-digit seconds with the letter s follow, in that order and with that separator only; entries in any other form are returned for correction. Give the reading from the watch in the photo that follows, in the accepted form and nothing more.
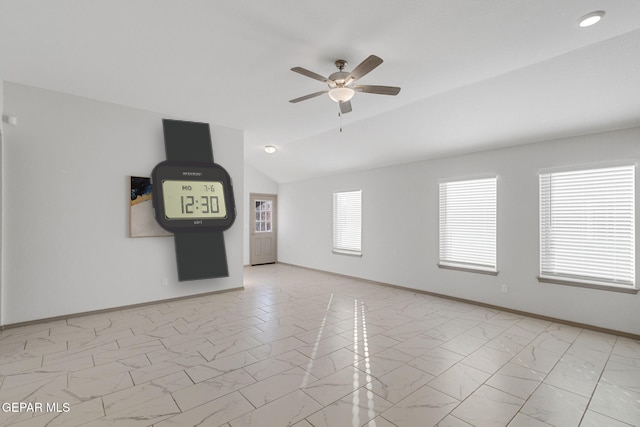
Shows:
12h30
